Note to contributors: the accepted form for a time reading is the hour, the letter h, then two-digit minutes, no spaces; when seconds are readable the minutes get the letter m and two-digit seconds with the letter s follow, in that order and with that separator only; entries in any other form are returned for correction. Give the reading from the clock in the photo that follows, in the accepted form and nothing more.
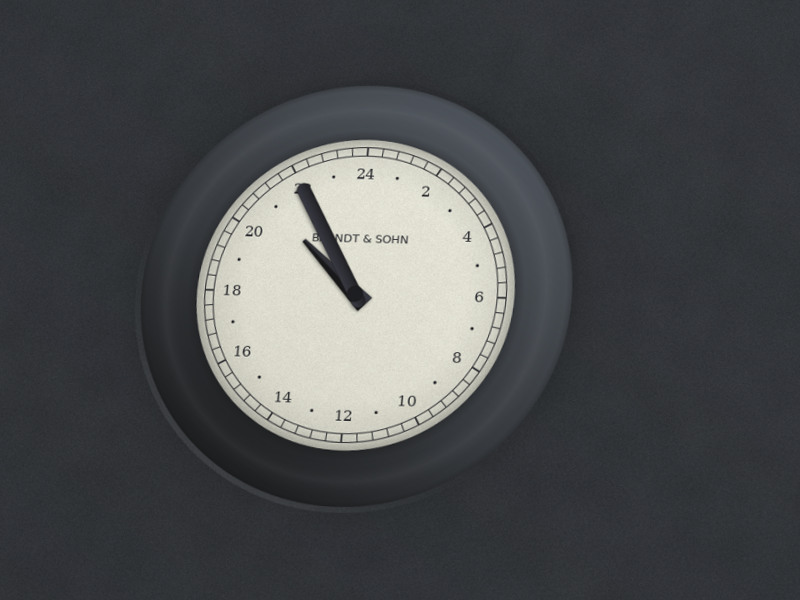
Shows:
20h55
